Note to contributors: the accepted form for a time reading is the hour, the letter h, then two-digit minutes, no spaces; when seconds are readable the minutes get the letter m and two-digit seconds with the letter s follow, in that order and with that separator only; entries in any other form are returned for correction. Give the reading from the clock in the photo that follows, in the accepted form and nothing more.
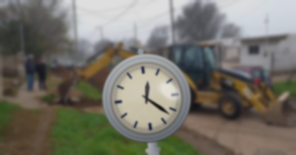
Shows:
12h22
